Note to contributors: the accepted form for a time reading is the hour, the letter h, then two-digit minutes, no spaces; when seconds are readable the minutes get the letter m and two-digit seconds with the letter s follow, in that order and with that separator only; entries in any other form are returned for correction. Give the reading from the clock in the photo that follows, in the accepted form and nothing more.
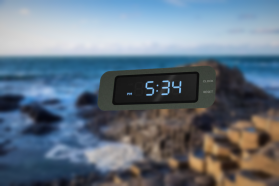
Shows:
5h34
